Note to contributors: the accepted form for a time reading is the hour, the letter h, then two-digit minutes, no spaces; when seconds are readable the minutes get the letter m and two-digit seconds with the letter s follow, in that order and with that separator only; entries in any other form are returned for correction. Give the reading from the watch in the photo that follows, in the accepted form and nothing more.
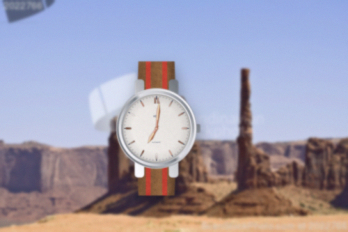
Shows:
7h01
